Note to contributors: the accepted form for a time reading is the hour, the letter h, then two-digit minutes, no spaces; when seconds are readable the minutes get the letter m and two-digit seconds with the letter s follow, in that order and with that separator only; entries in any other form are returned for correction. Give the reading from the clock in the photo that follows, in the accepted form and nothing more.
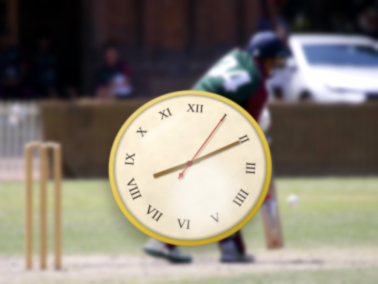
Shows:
8h10m05s
